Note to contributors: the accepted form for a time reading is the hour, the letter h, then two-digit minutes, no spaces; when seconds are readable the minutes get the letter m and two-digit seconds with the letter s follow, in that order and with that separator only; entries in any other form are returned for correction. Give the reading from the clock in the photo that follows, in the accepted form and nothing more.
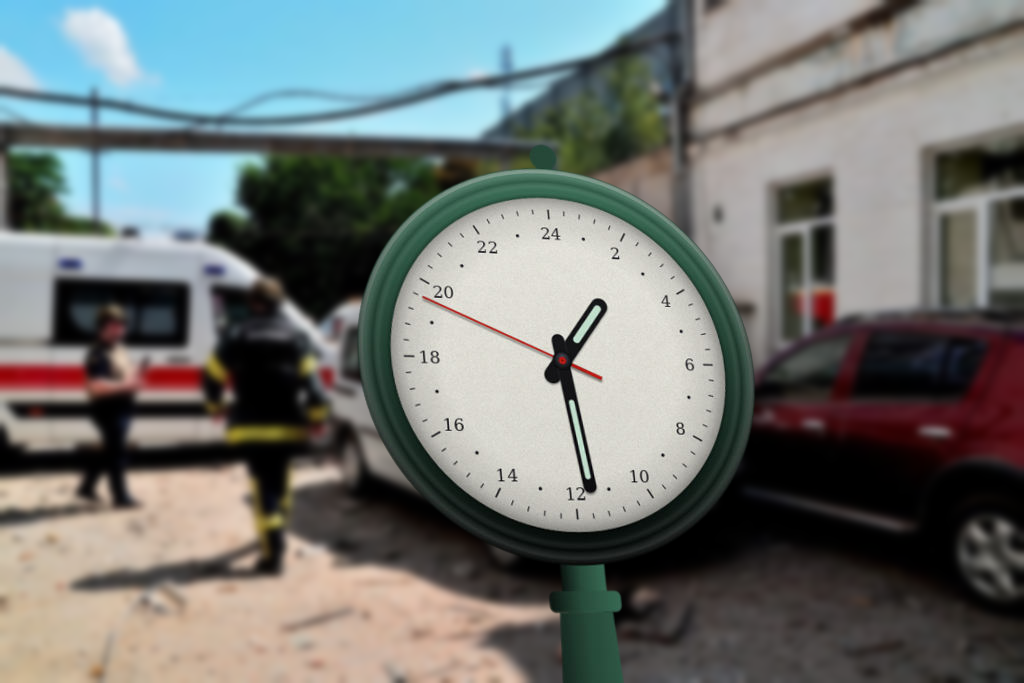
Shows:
2h28m49s
